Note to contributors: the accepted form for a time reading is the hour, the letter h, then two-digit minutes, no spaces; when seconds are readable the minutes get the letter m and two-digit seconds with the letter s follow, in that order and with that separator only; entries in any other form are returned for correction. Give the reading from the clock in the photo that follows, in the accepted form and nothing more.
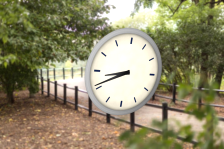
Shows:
8h41
